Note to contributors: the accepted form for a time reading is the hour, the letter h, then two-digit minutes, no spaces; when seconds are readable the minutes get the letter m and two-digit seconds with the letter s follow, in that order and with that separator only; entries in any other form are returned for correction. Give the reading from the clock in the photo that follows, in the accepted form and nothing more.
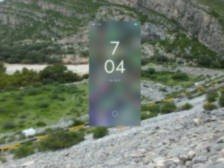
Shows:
7h04
